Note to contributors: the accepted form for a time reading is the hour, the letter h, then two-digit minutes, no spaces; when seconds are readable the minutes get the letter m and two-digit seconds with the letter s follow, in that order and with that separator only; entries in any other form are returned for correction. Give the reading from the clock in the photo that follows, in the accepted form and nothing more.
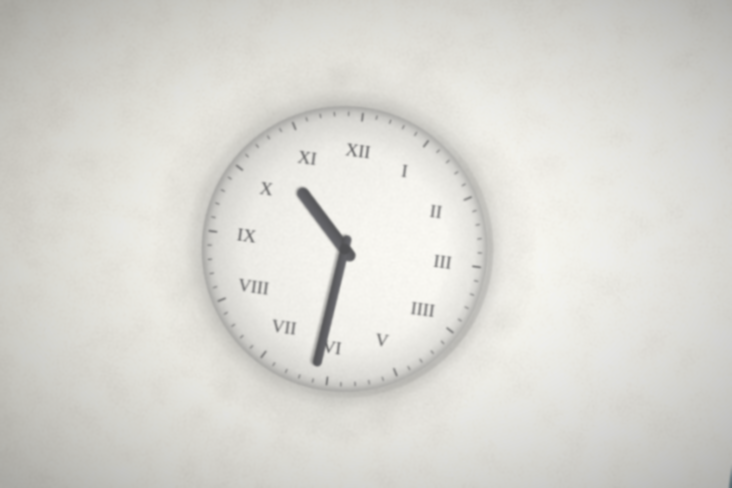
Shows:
10h31
